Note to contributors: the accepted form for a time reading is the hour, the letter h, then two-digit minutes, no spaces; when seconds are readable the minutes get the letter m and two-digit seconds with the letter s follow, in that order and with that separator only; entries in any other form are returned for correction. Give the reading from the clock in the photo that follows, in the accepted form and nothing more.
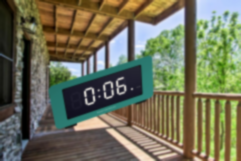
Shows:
0h06
